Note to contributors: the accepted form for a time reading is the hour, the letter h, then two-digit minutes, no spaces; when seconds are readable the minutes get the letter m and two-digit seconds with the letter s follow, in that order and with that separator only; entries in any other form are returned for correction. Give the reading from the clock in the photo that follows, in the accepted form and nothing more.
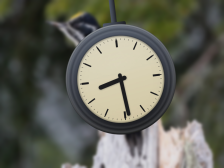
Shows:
8h29
